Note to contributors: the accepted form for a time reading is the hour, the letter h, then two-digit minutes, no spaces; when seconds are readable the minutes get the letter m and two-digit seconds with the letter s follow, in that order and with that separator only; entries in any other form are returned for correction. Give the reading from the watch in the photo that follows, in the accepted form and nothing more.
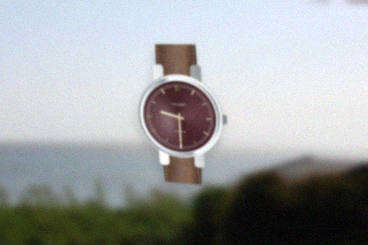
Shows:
9h30
